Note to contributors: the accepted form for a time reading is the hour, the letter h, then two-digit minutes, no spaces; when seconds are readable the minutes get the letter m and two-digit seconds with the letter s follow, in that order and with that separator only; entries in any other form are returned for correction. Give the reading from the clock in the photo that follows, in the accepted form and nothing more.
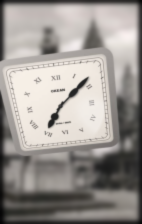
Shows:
7h08
